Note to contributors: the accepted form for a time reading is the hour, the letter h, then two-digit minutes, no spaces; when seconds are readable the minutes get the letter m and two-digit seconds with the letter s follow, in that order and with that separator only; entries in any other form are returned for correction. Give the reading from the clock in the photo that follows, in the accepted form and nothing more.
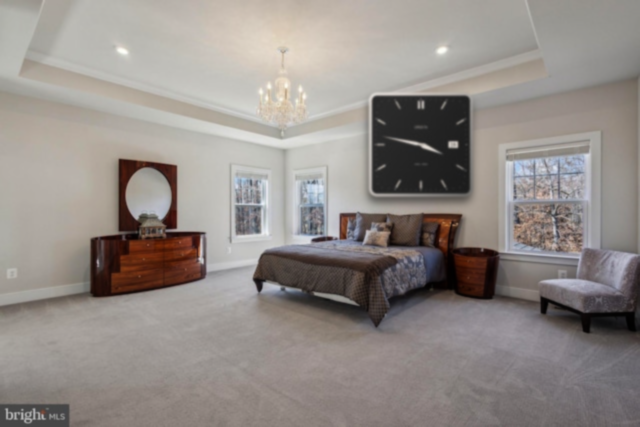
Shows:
3h47
